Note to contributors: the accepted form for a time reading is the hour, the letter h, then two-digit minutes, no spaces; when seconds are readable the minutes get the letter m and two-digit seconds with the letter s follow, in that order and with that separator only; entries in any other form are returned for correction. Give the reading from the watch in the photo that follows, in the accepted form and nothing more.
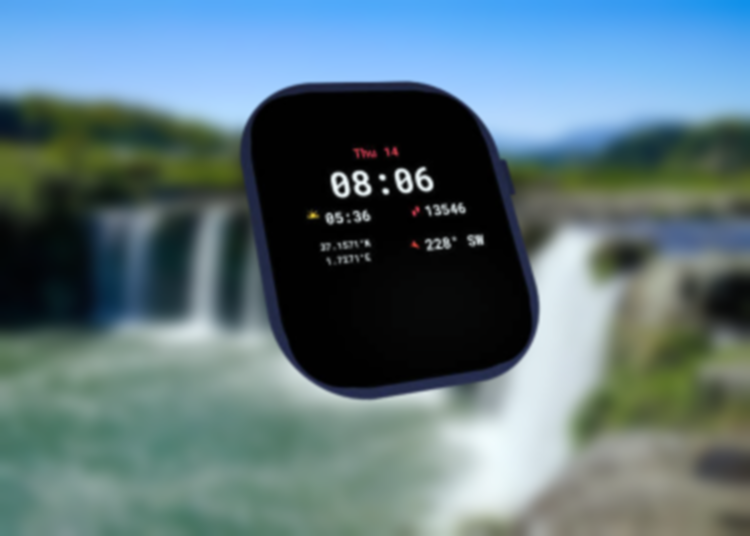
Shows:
8h06
